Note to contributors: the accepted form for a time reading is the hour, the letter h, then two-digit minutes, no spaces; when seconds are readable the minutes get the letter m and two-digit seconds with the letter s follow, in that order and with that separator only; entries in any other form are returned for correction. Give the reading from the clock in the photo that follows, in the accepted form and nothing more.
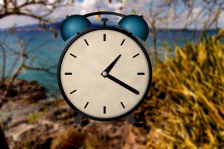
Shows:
1h20
